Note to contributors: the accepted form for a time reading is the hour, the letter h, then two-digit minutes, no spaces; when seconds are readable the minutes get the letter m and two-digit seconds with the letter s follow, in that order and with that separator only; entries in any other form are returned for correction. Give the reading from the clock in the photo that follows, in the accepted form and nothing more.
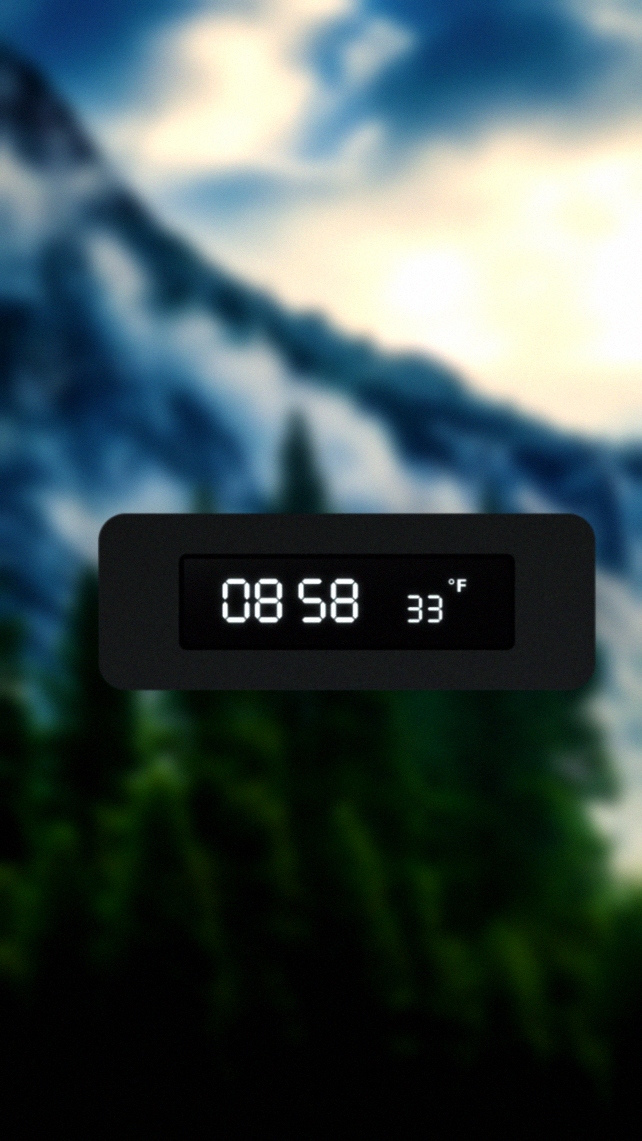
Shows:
8h58
